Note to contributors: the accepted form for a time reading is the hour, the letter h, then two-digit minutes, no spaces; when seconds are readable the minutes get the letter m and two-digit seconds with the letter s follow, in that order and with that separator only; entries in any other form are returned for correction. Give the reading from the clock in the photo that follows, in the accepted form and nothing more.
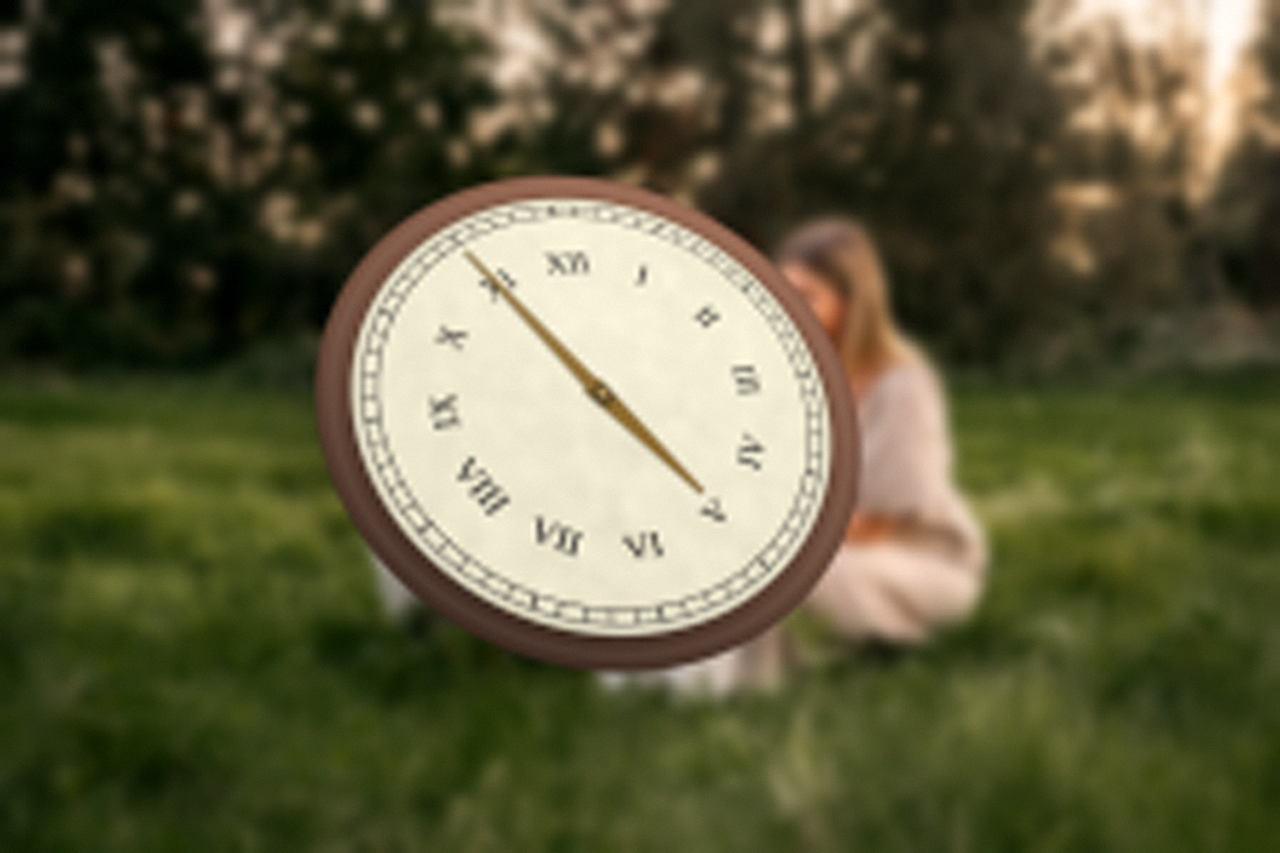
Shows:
4h55
